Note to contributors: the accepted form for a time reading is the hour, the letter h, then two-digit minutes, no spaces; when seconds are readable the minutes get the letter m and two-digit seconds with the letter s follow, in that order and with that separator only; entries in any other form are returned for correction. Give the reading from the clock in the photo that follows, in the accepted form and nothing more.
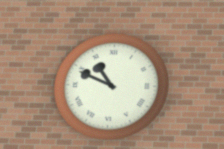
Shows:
10h49
